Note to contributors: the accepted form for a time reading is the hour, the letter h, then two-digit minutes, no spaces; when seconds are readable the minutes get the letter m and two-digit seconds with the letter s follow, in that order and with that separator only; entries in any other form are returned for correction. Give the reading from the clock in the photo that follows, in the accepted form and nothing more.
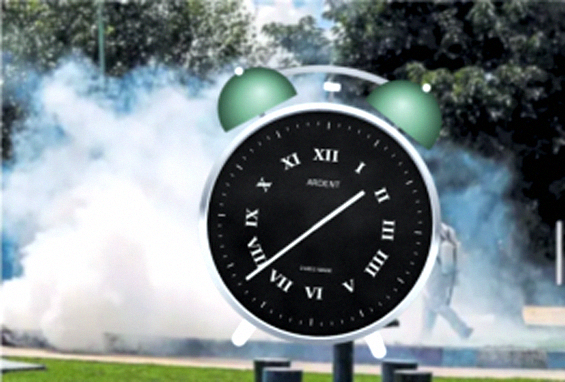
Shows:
1h38
